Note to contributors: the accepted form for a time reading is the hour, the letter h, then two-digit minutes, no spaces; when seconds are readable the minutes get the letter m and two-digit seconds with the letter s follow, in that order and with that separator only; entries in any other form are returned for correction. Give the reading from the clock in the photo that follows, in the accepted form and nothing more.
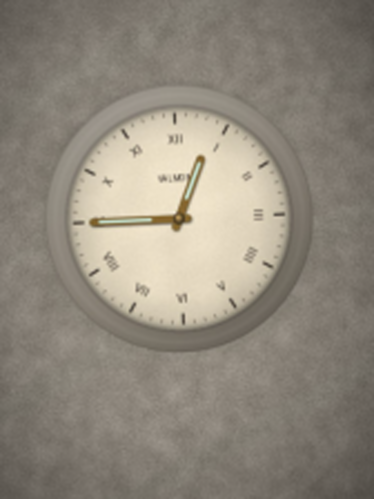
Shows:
12h45
